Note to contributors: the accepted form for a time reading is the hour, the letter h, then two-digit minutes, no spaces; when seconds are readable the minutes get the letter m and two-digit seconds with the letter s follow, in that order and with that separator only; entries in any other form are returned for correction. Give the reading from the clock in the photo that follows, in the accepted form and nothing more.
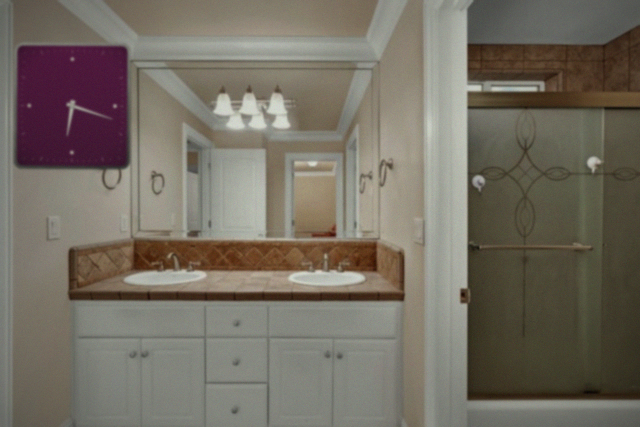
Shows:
6h18
